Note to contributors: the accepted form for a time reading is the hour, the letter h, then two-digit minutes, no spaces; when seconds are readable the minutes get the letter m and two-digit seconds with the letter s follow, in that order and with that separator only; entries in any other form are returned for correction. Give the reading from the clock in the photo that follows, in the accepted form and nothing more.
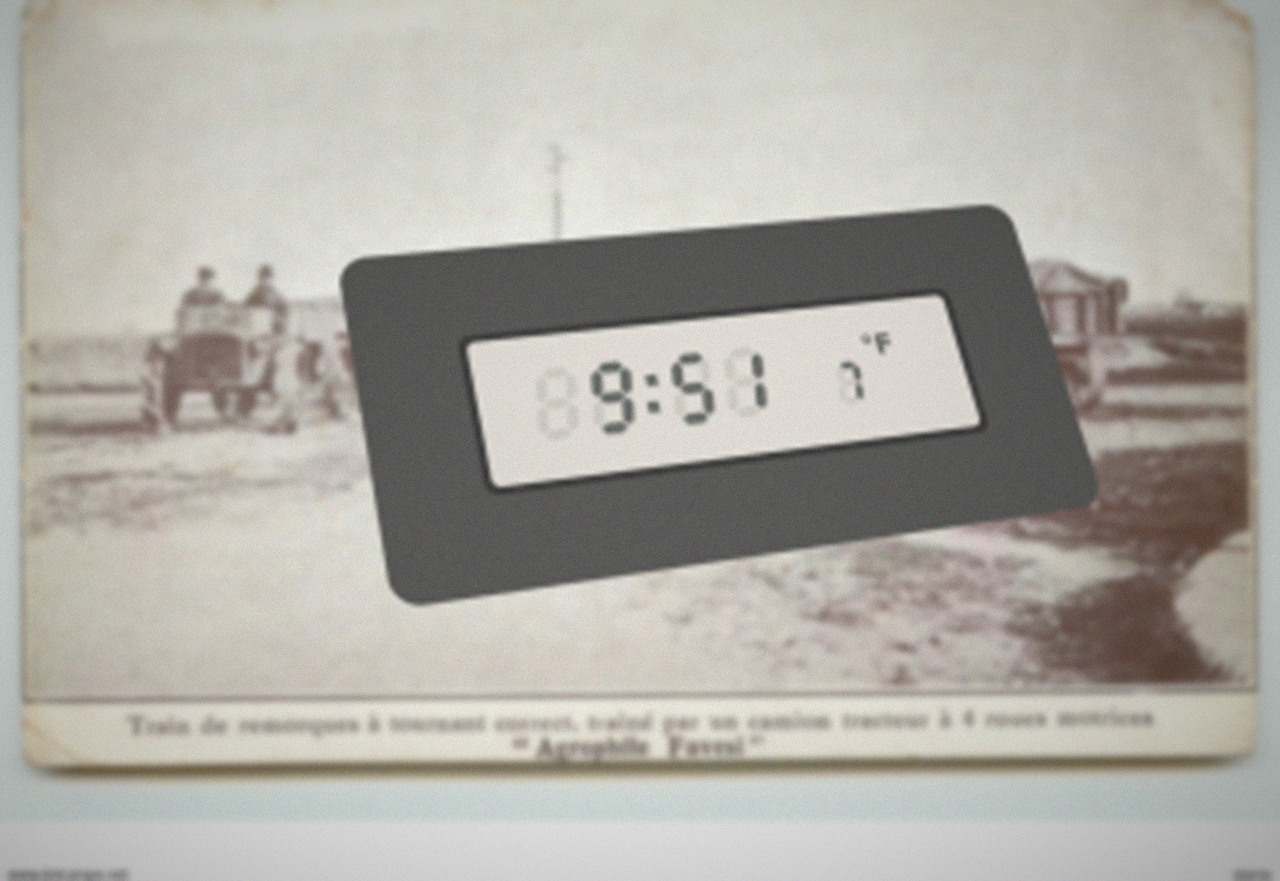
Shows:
9h51
